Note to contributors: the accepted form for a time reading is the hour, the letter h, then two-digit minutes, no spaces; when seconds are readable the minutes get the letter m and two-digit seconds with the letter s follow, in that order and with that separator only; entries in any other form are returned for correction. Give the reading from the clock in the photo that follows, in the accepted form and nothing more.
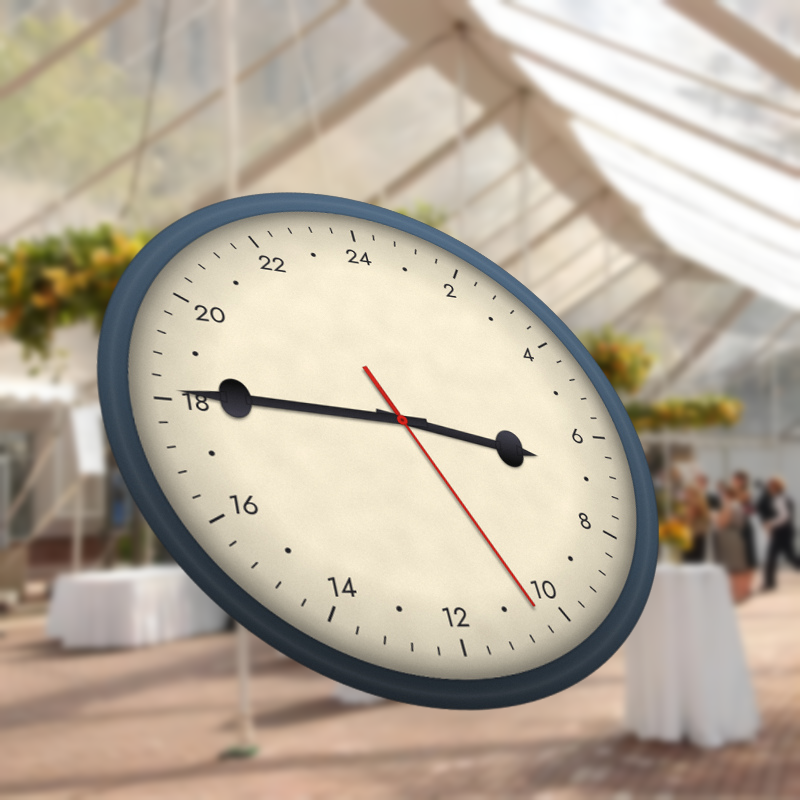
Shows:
6h45m26s
